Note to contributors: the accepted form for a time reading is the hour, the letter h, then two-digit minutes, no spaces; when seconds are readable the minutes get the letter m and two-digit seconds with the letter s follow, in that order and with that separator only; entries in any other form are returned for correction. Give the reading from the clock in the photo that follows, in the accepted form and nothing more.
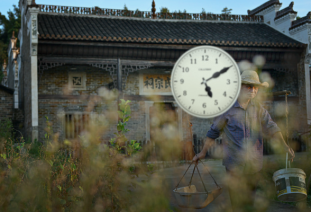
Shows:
5h10
